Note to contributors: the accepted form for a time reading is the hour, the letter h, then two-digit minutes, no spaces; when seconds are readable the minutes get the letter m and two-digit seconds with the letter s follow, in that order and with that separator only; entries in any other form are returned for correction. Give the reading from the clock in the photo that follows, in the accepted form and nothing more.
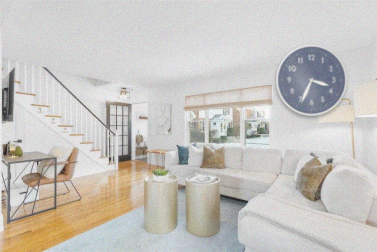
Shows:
3h34
